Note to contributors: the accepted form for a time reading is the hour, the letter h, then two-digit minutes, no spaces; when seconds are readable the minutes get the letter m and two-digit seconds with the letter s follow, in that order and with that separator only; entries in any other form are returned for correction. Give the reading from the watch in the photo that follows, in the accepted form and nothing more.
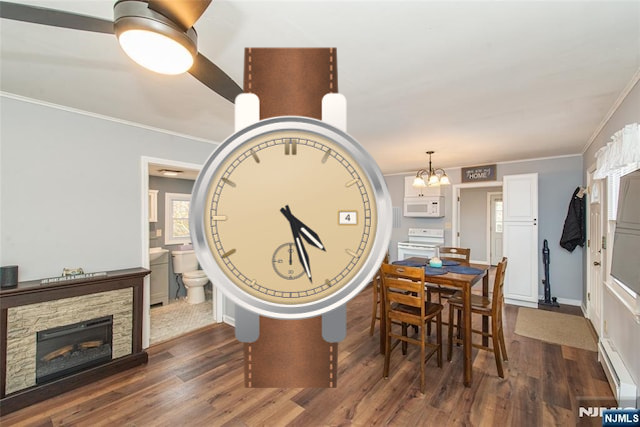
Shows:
4h27
